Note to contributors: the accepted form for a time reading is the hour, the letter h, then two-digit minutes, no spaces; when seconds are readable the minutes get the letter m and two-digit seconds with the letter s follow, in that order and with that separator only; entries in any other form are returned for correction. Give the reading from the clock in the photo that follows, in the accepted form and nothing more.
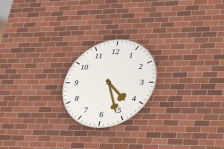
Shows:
4h26
